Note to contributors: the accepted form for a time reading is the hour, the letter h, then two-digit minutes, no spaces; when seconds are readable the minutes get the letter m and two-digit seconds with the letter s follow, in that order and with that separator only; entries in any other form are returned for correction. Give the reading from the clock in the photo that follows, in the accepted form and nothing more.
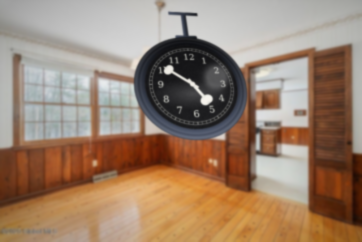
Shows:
4h51
